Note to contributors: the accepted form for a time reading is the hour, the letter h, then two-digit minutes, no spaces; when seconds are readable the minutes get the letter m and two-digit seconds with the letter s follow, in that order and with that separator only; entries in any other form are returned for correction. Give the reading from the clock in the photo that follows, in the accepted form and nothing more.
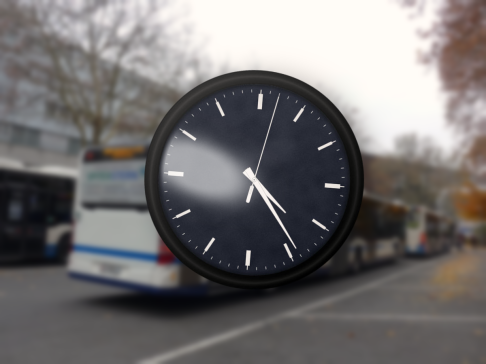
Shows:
4h24m02s
